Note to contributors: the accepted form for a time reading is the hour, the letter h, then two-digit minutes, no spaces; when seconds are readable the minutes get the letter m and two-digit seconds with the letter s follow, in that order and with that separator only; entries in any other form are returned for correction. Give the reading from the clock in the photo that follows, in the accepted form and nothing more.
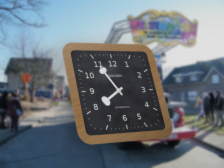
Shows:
7h55
